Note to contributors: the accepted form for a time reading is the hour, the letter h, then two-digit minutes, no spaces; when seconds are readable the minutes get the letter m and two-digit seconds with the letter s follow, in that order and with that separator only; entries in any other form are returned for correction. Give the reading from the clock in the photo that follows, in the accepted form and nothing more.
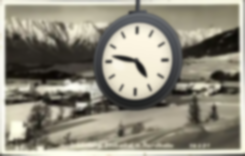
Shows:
4h47
